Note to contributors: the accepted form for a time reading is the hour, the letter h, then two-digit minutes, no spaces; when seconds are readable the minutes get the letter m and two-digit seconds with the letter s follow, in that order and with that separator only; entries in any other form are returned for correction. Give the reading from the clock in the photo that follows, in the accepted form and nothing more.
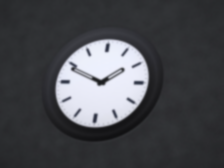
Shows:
1h49
